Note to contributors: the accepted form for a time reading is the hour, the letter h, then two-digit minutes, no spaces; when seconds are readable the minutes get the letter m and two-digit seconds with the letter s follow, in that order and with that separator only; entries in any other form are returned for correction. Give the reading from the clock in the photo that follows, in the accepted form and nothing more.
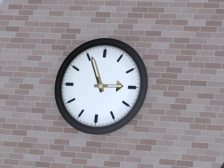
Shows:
2h56
